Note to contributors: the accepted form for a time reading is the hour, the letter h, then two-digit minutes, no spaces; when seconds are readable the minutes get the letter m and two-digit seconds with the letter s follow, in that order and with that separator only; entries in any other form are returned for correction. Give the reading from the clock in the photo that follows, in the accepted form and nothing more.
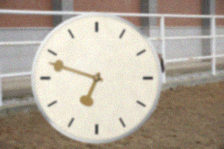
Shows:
6h48
